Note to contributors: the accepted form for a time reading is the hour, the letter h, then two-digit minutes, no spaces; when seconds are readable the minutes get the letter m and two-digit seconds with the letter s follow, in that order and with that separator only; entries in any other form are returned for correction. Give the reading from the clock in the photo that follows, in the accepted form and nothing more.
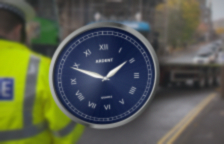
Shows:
1h49
